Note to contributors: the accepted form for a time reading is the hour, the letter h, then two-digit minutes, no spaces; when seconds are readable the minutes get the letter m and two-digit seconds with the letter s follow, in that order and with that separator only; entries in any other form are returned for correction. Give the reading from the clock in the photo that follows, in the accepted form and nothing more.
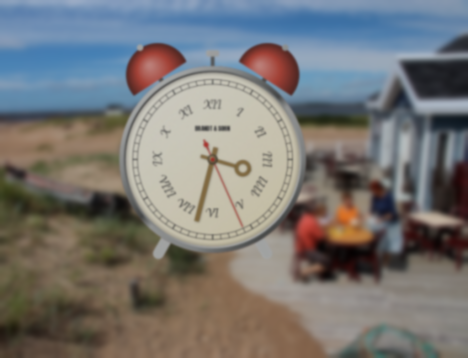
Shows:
3h32m26s
